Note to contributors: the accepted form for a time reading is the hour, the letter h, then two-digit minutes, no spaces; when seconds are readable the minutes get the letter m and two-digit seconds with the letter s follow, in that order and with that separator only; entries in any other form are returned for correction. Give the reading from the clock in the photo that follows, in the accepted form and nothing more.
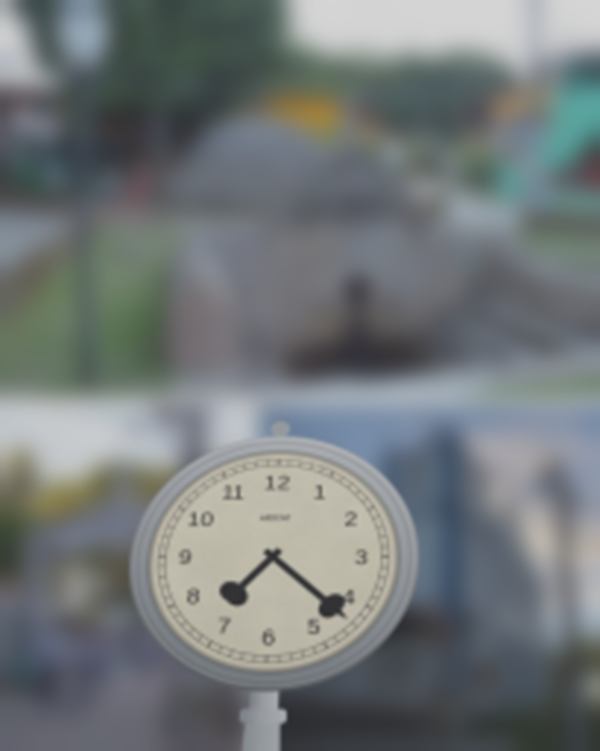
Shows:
7h22
